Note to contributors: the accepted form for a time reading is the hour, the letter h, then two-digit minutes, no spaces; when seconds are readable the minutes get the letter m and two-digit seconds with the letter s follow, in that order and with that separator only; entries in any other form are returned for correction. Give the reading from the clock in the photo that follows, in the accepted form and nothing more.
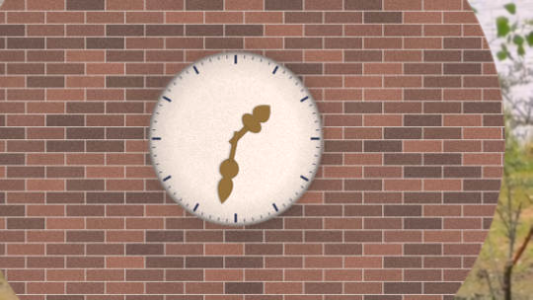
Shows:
1h32
